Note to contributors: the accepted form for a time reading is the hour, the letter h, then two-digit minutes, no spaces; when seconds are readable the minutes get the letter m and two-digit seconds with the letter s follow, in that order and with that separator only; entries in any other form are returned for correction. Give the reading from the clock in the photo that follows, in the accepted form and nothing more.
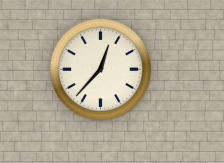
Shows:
12h37
